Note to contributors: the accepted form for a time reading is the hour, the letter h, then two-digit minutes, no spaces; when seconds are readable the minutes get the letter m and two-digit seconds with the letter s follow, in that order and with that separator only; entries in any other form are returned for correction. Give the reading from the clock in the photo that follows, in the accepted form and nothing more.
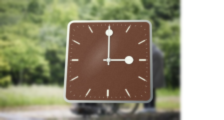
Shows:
3h00
